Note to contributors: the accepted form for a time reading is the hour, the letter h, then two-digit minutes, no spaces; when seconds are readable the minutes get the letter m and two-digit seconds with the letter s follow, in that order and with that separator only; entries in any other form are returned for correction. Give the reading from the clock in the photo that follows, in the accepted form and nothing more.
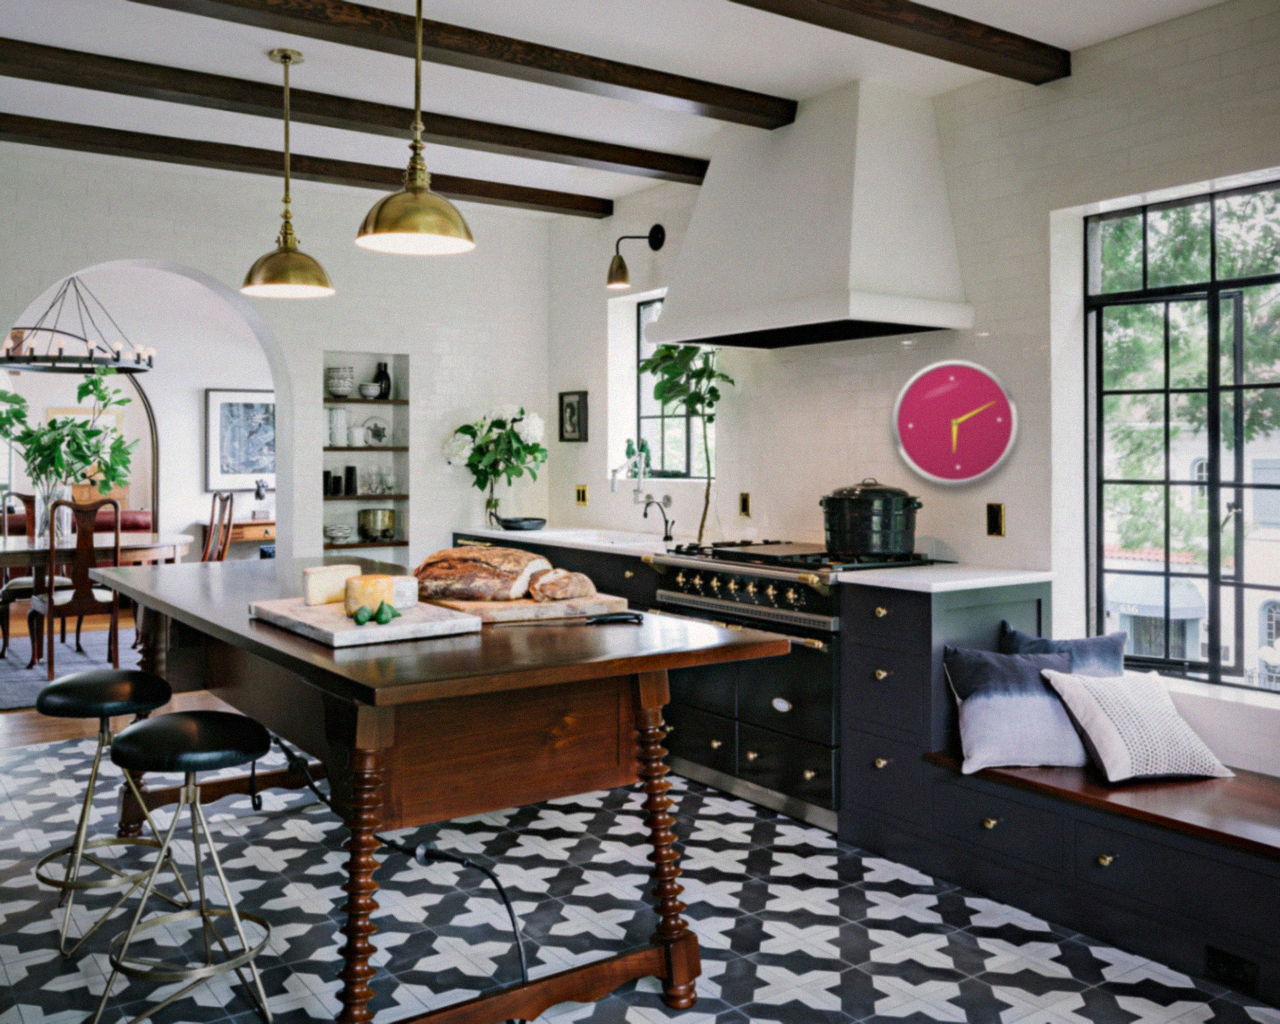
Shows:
6h11
